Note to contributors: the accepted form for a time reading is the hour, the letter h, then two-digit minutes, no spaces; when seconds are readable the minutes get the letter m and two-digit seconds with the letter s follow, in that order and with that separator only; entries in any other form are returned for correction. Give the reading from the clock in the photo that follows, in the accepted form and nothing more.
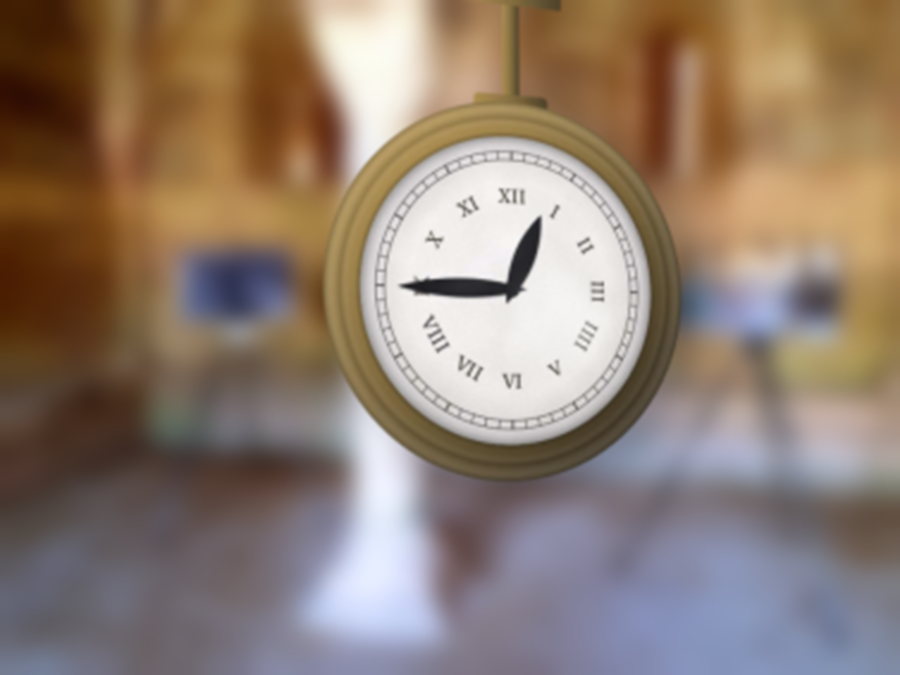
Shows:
12h45
